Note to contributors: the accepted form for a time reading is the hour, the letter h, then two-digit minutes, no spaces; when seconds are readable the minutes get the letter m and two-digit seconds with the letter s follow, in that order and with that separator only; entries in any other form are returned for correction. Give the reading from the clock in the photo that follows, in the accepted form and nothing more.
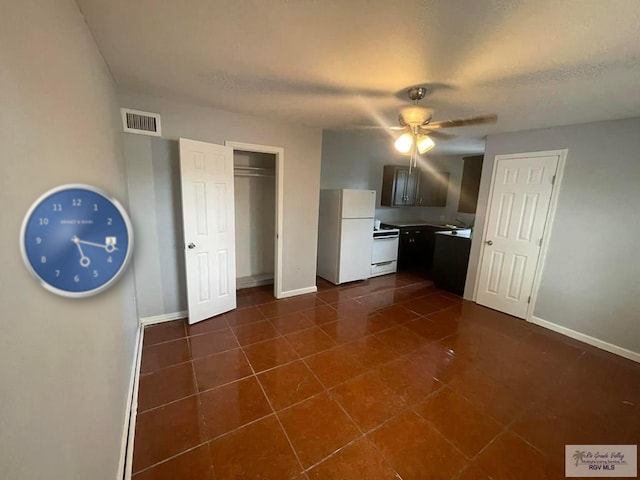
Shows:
5h17
